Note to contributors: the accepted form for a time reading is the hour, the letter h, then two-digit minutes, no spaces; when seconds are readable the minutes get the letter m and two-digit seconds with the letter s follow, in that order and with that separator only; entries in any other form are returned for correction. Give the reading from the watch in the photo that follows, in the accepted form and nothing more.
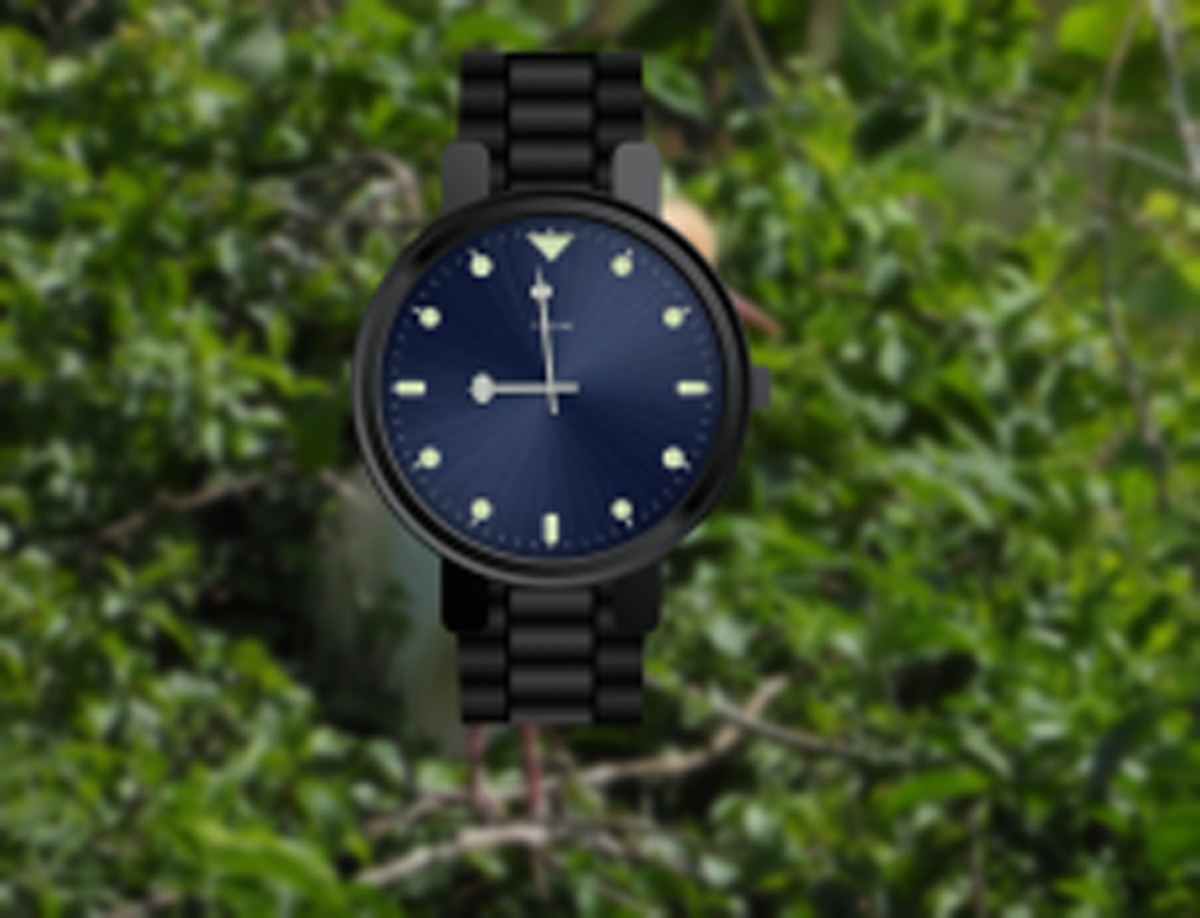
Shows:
8h59
